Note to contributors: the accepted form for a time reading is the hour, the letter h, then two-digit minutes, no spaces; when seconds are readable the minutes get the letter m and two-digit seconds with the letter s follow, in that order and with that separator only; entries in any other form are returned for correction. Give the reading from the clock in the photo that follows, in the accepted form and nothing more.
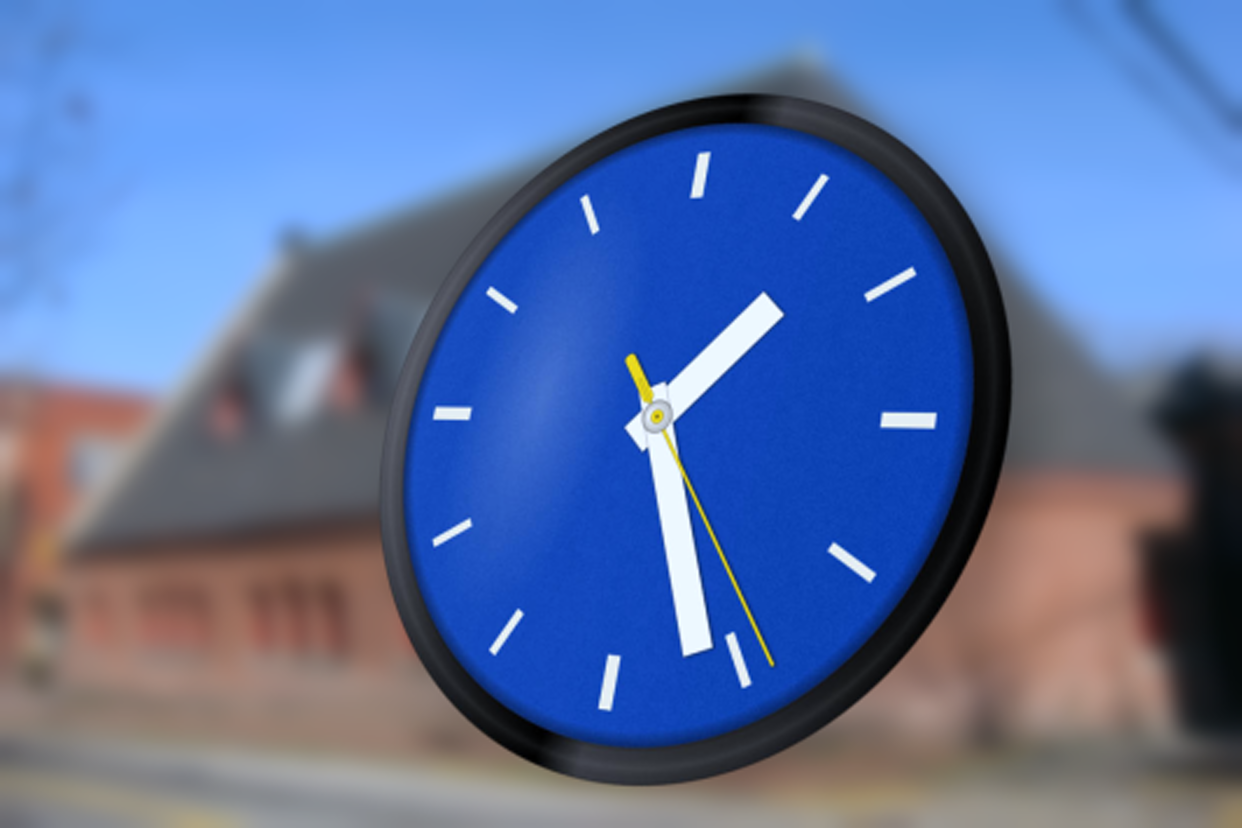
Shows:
1h26m24s
